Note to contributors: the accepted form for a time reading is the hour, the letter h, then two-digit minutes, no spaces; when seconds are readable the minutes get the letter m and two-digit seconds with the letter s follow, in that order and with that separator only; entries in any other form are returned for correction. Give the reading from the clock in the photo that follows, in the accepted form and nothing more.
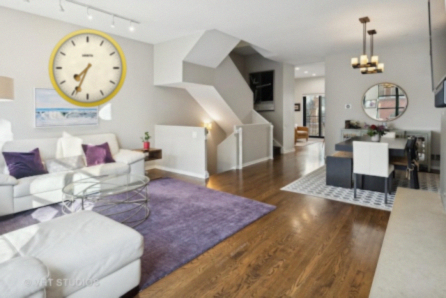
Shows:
7h34
